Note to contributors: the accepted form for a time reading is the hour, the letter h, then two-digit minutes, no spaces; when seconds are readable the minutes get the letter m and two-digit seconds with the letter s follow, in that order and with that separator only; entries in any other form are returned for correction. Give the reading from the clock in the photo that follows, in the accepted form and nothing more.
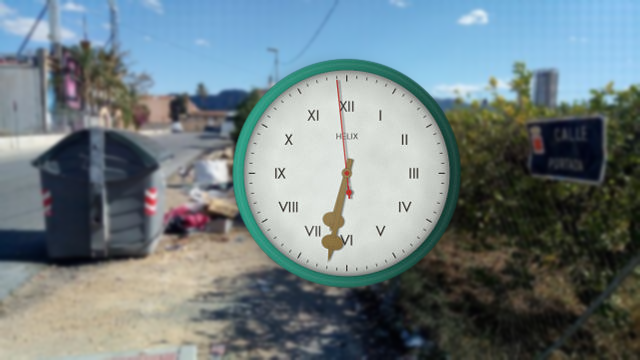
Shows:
6h31m59s
